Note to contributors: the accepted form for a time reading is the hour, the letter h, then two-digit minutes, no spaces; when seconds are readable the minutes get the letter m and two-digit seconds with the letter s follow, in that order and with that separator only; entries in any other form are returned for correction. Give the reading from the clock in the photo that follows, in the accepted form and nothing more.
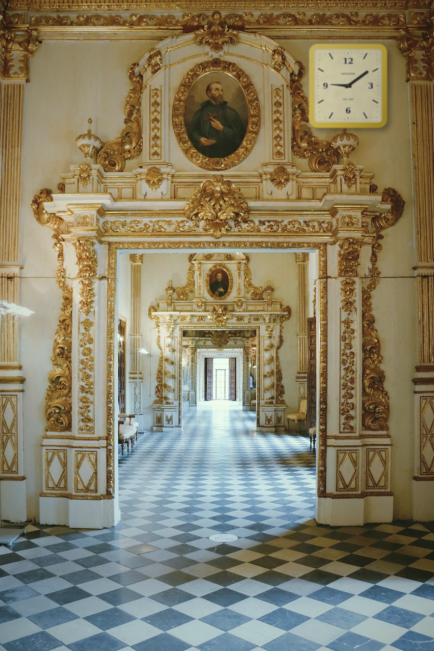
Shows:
9h09
